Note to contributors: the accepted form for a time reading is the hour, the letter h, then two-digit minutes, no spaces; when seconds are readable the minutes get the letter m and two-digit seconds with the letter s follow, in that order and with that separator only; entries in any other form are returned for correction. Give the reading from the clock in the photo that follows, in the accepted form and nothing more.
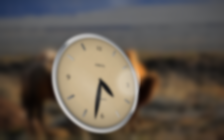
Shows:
4h32
